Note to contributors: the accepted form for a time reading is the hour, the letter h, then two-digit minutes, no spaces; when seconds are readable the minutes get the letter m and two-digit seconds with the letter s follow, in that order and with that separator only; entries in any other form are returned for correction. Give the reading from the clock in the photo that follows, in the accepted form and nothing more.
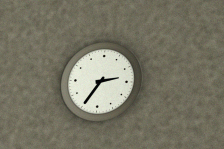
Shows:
2h35
